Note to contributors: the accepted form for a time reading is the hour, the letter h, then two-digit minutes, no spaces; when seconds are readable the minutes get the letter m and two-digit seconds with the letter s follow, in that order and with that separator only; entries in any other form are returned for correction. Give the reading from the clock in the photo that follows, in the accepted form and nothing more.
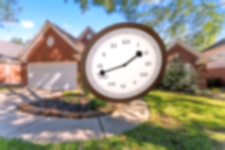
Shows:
1h42
